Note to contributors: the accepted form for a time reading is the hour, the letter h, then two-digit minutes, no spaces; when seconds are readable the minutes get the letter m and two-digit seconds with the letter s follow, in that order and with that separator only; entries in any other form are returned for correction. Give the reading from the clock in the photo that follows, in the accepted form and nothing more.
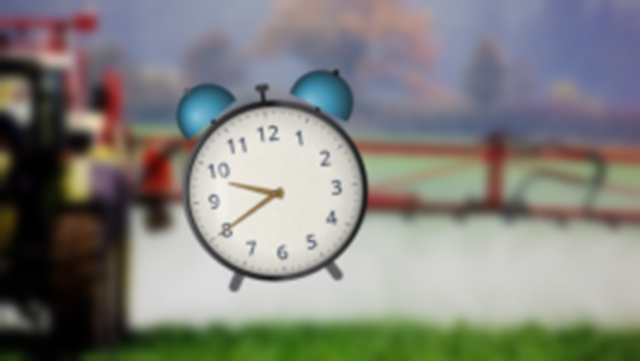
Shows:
9h40
